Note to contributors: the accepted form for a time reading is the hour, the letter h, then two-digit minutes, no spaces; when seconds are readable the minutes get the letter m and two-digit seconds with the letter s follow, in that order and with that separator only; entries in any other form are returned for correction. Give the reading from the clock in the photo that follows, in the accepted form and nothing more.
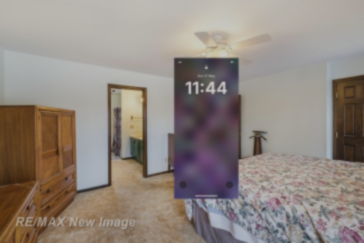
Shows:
11h44
